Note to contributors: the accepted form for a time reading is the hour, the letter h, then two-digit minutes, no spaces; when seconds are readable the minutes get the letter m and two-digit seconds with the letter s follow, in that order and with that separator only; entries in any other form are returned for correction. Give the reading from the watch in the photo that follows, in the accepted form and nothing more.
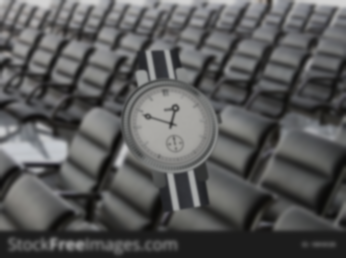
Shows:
12h49
